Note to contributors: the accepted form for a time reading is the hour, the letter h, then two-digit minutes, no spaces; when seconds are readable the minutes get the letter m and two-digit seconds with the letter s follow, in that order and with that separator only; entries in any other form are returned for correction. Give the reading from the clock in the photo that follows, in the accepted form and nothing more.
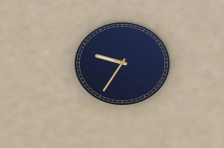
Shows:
9h35
